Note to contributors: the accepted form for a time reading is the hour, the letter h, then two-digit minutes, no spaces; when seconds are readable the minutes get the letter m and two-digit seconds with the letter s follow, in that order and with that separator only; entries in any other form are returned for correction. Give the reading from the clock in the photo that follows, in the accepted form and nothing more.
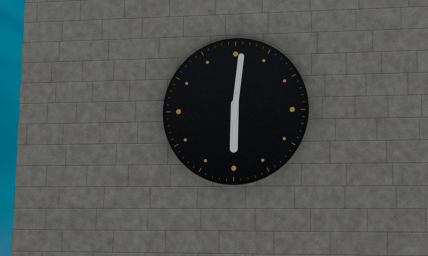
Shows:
6h01
